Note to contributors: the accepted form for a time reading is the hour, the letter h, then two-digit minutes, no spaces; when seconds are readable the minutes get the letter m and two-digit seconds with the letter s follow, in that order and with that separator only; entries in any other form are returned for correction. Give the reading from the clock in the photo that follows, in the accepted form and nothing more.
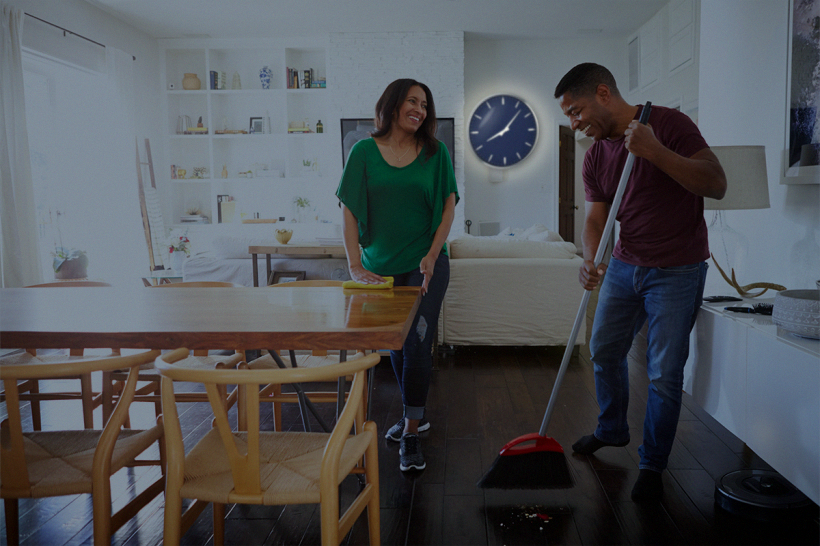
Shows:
8h07
